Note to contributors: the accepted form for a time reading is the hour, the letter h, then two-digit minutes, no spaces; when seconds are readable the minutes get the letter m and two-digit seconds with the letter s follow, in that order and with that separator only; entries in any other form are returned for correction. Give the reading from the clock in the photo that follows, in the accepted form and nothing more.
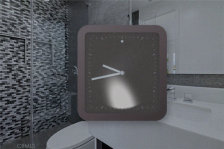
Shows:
9h43
